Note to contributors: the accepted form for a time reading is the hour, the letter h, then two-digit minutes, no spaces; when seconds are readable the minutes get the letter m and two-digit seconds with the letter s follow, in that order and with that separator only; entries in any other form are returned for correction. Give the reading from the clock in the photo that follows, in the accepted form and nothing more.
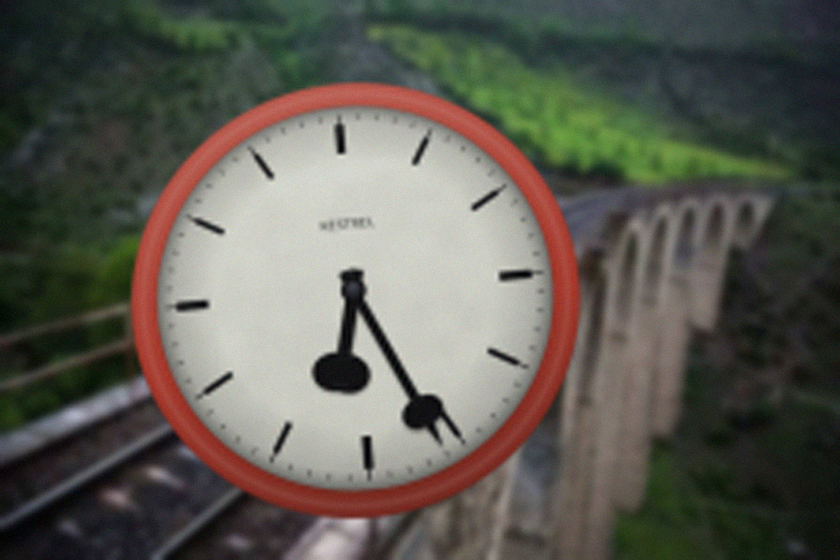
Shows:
6h26
